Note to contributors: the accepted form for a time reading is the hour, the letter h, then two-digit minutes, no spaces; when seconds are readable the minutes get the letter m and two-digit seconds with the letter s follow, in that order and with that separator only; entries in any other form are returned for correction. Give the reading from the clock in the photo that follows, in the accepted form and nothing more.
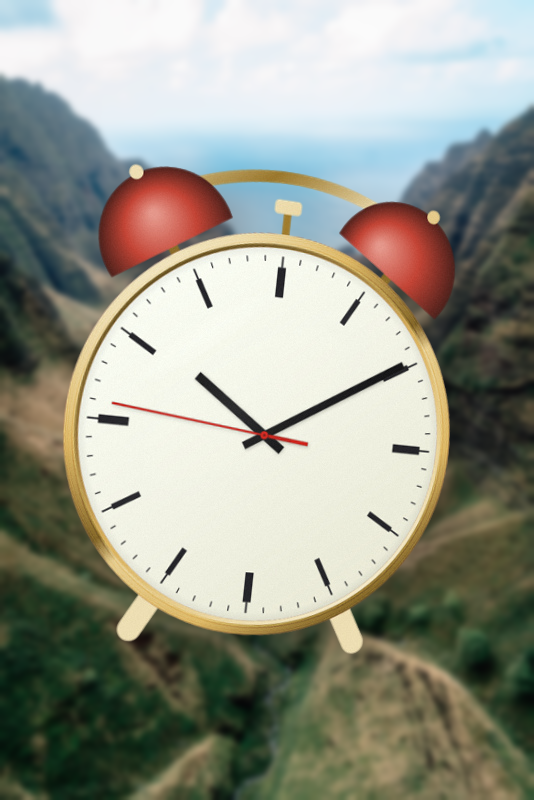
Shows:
10h09m46s
